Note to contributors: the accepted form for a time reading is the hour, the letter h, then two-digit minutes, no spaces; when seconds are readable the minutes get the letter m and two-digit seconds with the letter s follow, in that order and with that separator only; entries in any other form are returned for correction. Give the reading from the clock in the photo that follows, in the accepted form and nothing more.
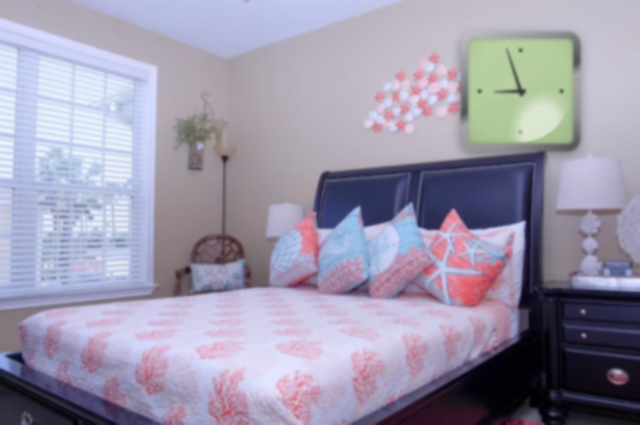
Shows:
8h57
